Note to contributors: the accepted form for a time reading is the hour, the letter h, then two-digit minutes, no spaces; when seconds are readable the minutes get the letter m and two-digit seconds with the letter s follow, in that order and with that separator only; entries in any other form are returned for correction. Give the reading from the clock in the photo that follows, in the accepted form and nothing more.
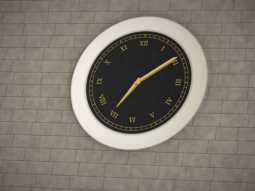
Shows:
7h09
